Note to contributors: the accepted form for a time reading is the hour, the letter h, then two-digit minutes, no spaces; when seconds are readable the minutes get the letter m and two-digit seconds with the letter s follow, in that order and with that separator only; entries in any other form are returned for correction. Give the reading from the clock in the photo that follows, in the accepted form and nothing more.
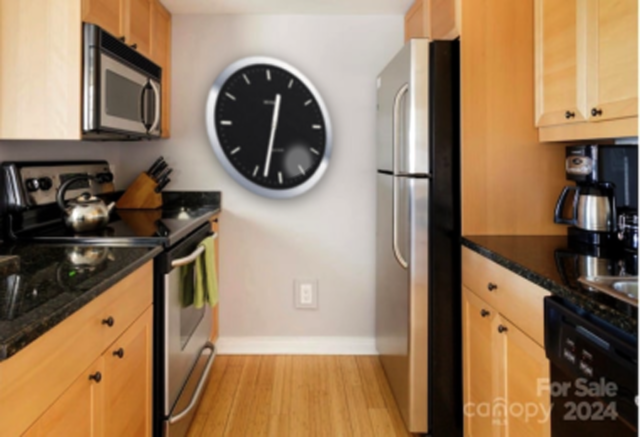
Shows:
12h33
